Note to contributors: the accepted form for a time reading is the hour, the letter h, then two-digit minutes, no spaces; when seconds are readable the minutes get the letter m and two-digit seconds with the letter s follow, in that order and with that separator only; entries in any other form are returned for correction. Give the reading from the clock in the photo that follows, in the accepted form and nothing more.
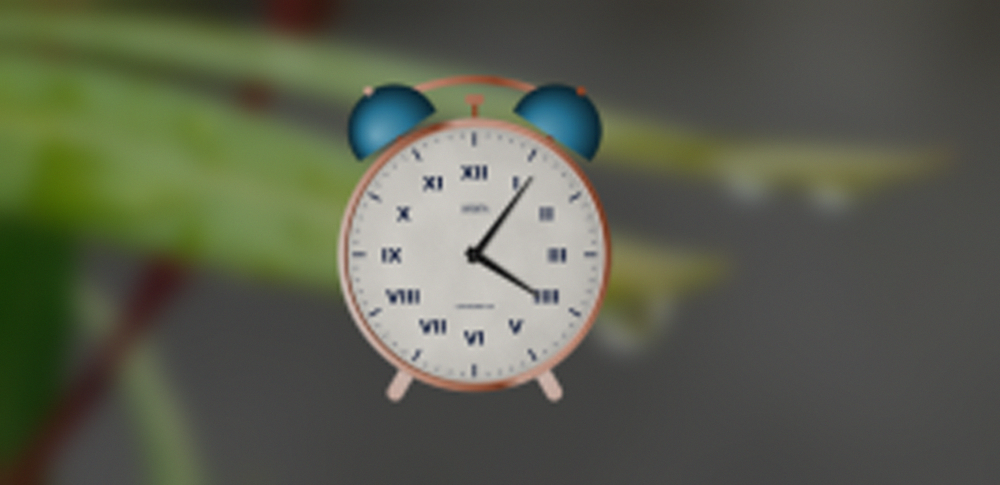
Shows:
4h06
